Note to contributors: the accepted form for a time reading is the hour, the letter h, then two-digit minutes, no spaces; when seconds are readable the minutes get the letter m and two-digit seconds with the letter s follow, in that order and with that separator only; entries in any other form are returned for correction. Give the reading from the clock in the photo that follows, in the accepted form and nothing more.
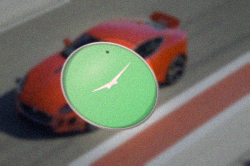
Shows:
8h07
